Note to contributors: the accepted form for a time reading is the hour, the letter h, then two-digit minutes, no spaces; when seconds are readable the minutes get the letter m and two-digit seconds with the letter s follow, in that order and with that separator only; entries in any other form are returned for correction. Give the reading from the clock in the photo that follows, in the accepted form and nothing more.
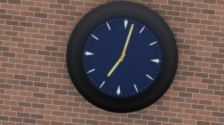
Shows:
7h02
